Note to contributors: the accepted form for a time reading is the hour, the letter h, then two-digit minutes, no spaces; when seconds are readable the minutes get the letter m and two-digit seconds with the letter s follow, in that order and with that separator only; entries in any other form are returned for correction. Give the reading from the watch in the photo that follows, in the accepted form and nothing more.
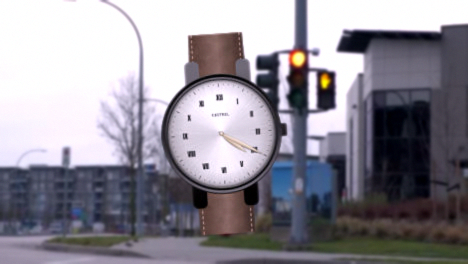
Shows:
4h20
